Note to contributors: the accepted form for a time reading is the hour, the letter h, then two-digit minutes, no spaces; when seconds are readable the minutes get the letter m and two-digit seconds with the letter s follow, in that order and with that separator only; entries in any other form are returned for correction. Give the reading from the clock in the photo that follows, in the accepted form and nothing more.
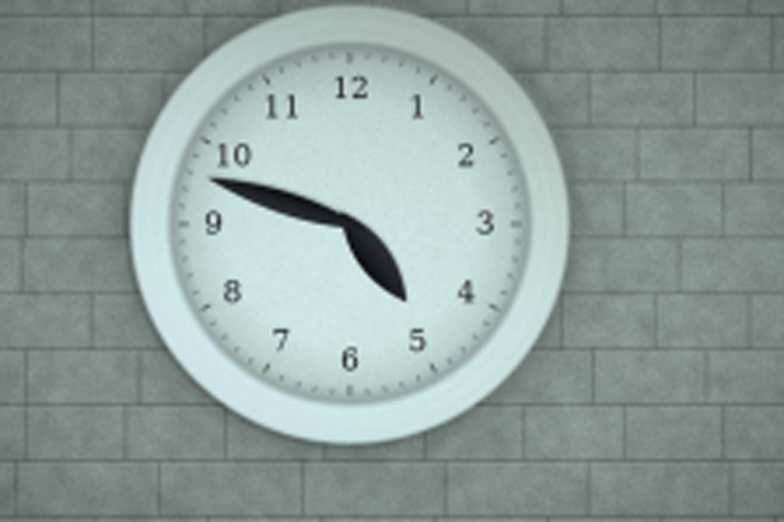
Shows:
4h48
